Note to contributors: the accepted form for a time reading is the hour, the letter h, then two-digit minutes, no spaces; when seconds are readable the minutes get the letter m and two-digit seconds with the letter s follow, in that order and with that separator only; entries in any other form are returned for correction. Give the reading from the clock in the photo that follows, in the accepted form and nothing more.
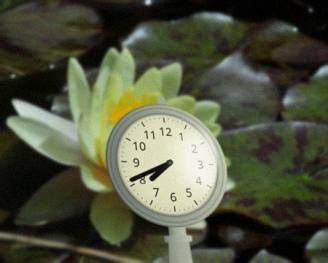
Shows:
7h41
